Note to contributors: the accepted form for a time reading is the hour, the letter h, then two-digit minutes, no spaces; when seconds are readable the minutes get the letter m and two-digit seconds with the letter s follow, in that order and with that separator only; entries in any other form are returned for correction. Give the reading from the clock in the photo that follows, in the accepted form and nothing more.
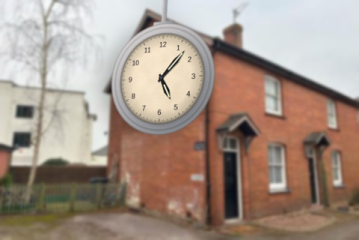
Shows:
5h07
